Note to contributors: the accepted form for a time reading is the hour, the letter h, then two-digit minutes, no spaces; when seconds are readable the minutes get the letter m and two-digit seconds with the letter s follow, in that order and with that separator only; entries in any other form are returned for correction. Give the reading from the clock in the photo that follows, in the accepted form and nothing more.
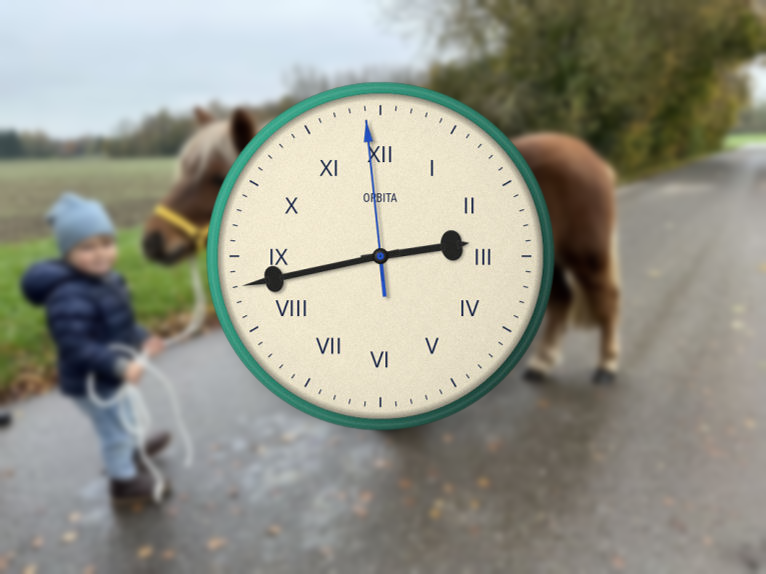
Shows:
2h42m59s
